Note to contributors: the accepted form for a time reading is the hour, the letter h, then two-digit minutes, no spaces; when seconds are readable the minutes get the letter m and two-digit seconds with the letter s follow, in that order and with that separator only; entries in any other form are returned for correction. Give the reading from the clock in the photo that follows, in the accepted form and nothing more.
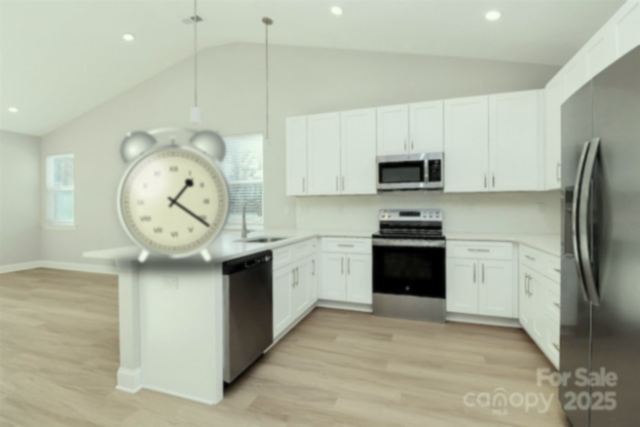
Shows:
1h21
